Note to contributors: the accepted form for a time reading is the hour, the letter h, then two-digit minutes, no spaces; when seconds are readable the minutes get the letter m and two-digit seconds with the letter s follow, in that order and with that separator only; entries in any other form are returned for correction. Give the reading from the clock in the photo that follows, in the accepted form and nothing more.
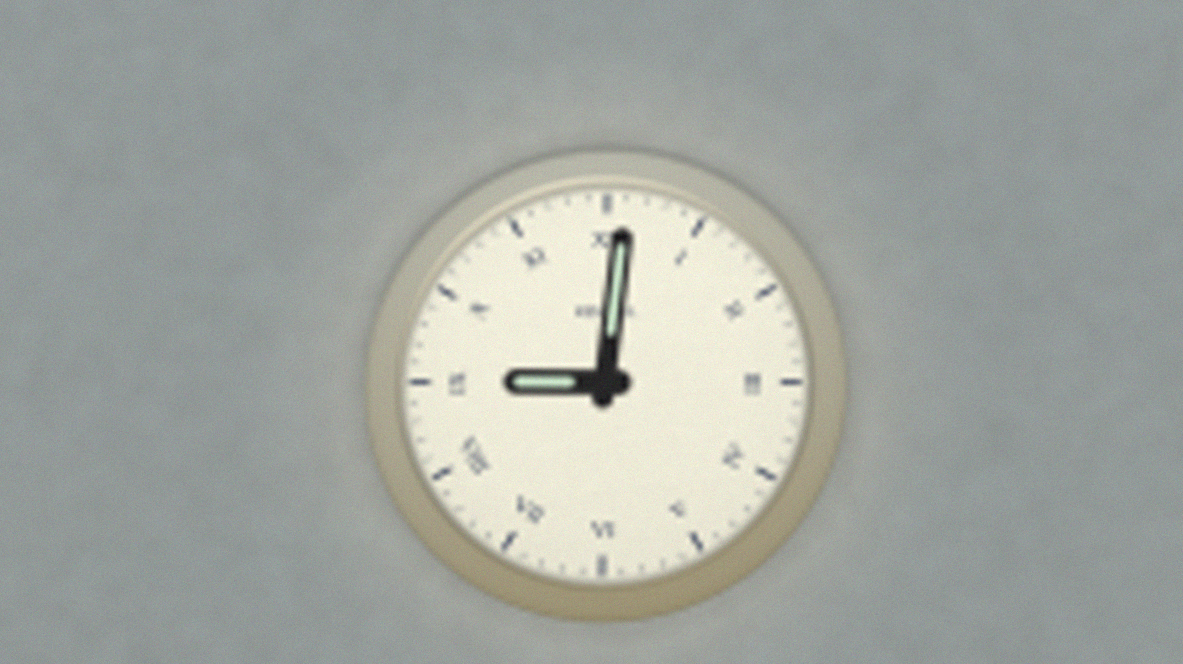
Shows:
9h01
